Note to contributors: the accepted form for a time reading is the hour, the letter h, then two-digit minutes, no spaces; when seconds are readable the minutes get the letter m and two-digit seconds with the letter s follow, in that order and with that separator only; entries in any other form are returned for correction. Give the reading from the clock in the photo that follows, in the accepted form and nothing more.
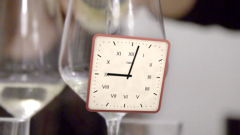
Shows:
9h02
